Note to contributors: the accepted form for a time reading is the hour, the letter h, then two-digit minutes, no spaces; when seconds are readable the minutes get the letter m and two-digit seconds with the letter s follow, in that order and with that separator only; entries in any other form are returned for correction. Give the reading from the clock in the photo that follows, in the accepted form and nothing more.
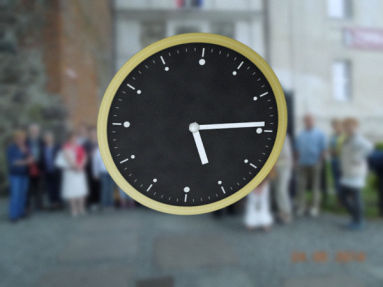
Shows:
5h14
